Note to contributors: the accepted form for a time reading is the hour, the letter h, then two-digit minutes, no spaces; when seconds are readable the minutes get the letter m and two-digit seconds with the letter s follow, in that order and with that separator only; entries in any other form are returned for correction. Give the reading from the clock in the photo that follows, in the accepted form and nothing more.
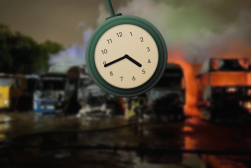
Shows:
4h44
